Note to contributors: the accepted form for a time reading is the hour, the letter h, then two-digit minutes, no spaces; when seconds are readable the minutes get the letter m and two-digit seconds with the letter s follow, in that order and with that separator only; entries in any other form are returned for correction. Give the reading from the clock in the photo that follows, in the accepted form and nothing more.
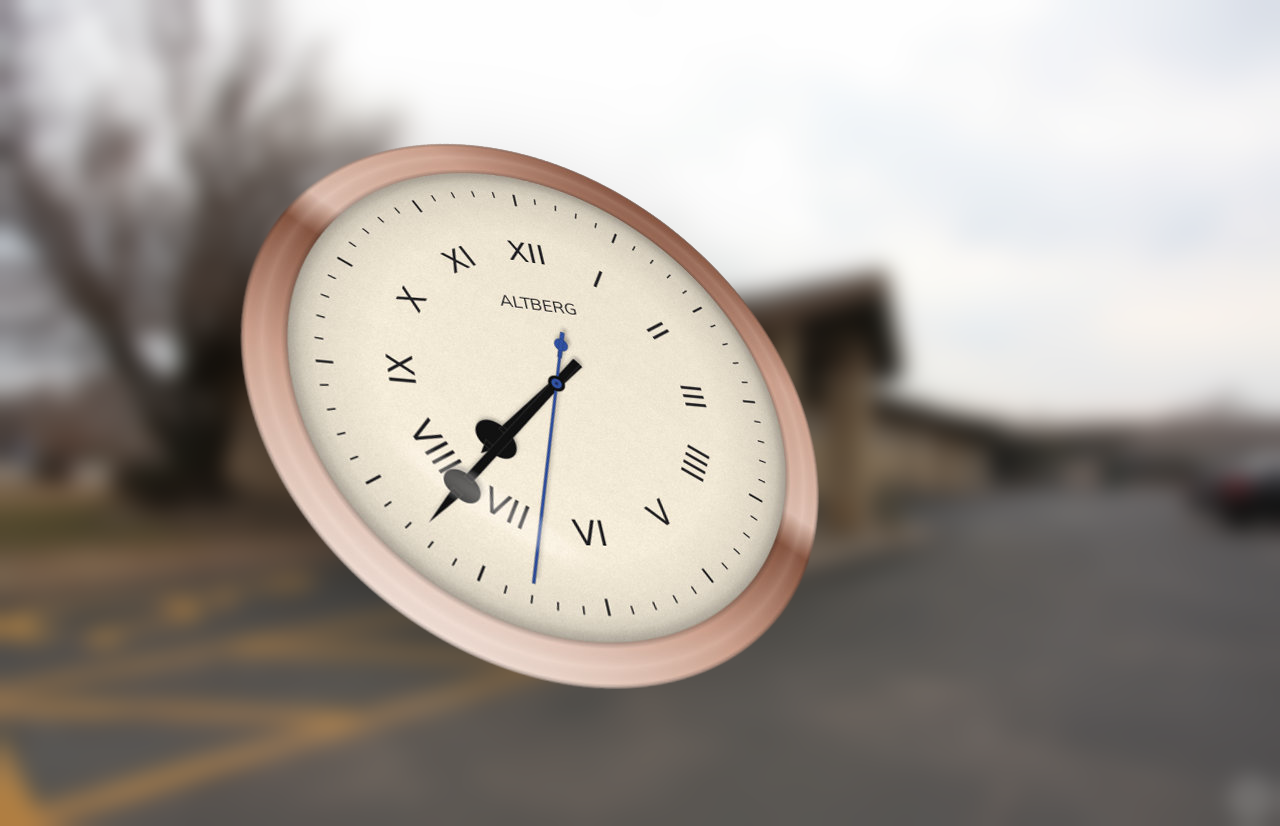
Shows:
7h37m33s
